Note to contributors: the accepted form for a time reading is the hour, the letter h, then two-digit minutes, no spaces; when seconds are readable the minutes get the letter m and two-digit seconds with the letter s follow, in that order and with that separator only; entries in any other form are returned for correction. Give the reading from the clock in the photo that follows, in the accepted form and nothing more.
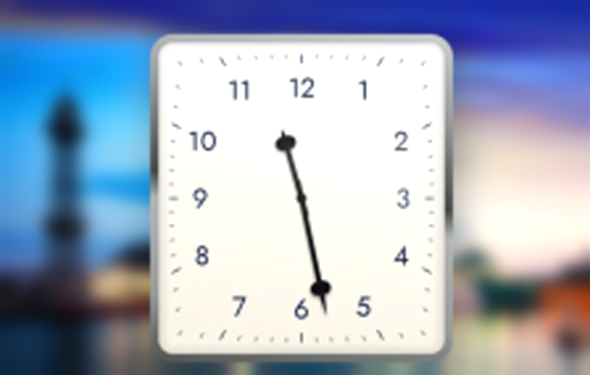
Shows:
11h28
